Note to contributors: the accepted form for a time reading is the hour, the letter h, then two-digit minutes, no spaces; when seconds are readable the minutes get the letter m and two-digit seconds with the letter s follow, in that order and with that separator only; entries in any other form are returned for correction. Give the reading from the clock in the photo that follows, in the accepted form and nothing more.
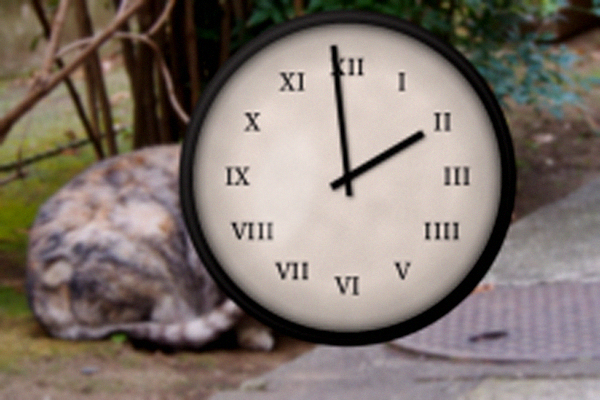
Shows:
1h59
